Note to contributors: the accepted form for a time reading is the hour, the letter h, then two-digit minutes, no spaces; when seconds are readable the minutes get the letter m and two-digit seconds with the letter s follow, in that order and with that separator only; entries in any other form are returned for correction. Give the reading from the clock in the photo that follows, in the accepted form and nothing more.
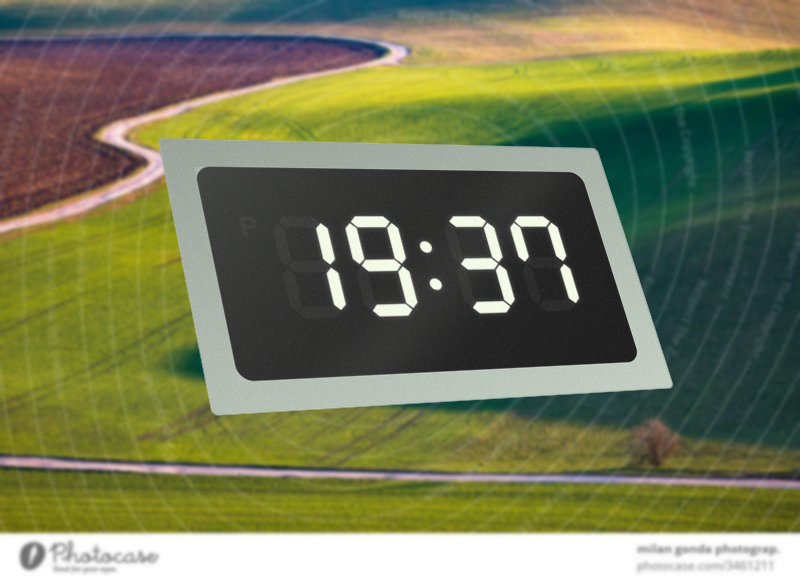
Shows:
19h37
